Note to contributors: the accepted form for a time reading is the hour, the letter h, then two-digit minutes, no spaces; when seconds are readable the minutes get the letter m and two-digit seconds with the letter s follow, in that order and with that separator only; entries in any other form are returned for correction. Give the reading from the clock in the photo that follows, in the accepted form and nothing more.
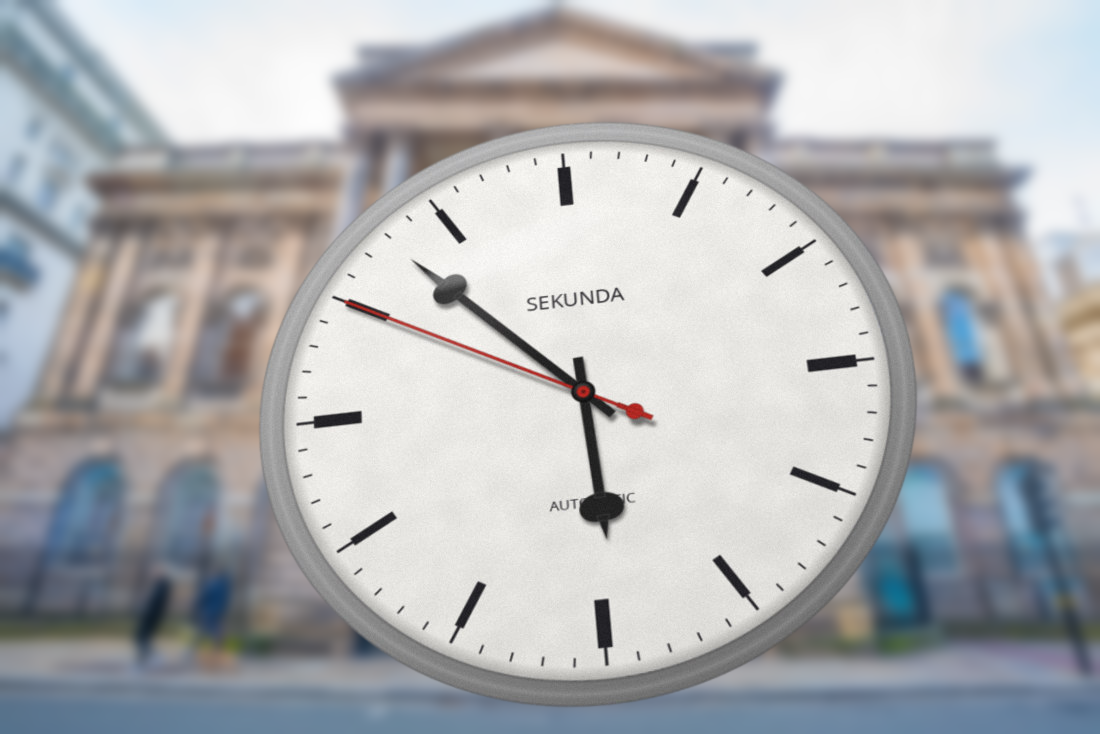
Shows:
5h52m50s
